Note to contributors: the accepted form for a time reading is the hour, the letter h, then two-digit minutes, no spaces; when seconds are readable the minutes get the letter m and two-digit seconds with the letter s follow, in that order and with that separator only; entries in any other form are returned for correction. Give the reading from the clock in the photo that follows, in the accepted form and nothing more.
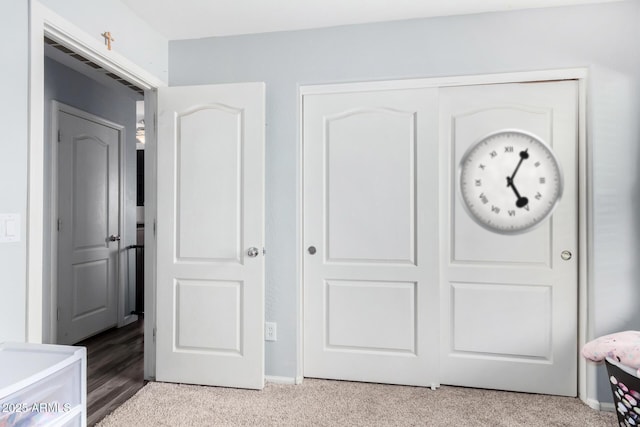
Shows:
5h05
